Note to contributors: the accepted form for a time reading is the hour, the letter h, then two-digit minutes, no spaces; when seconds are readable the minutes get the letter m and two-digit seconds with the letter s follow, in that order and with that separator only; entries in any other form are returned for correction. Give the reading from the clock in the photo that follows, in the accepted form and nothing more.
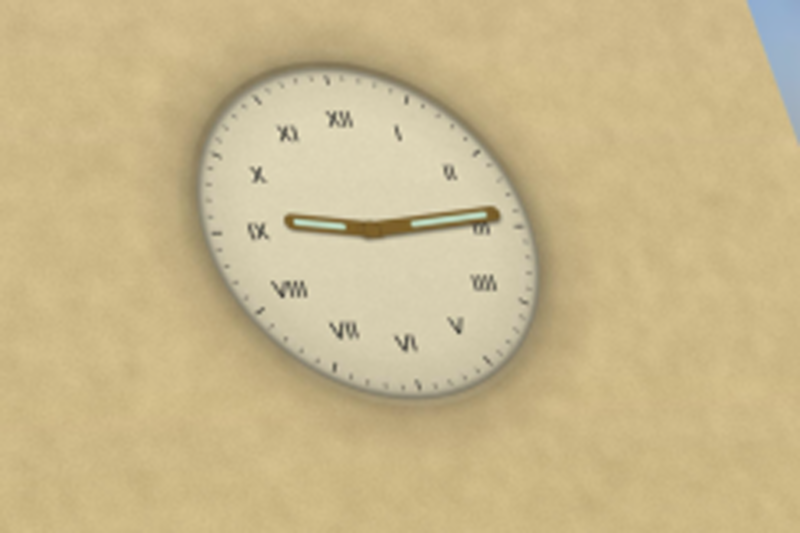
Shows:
9h14
